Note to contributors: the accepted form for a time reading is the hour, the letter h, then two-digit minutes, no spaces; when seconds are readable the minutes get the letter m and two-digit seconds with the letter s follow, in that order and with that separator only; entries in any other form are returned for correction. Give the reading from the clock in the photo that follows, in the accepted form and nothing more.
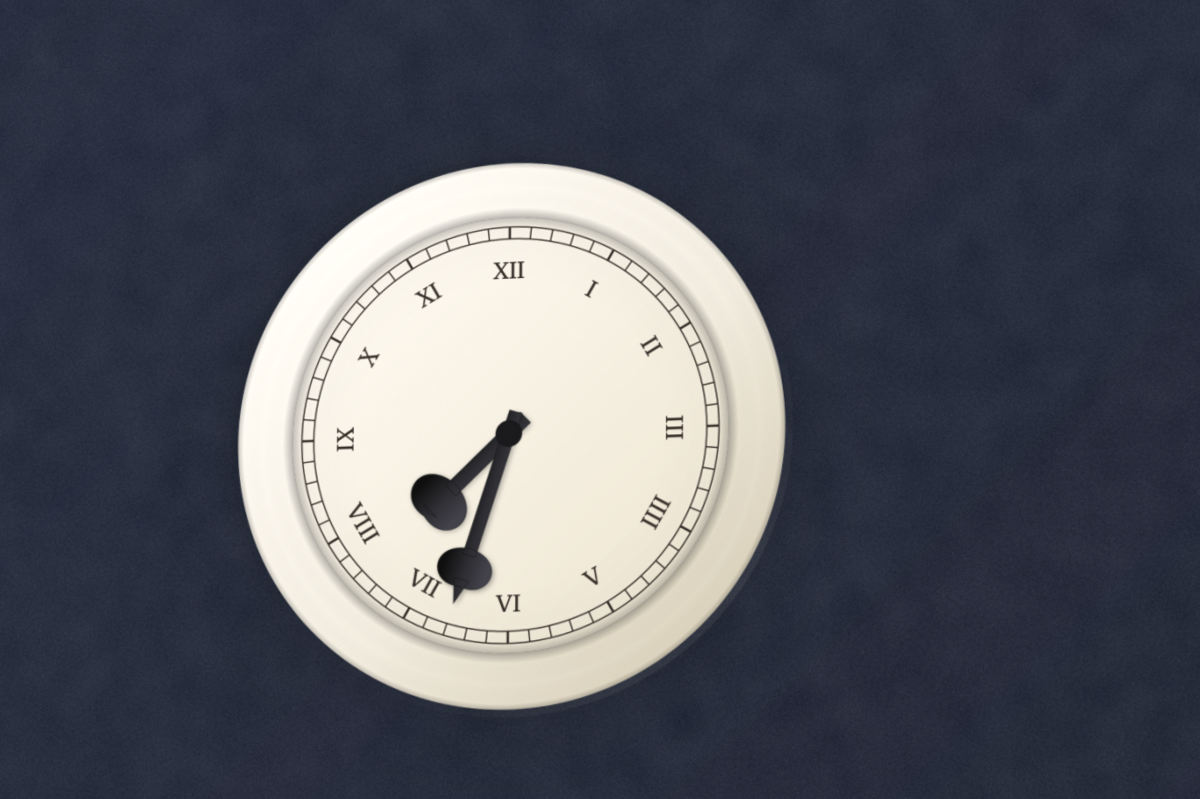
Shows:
7h33
